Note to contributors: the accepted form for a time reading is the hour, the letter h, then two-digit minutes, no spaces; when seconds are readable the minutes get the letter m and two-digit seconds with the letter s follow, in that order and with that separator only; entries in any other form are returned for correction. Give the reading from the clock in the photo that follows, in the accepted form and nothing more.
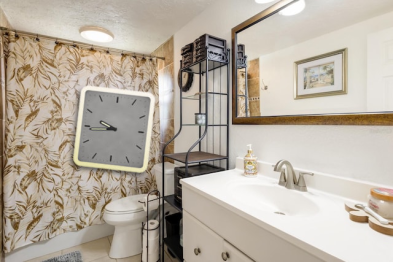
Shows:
9h44
